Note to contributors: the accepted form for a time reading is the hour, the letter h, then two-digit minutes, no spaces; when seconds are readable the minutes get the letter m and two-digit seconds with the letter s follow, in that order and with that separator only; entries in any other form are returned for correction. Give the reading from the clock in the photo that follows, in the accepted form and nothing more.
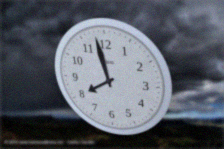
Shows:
7h58
